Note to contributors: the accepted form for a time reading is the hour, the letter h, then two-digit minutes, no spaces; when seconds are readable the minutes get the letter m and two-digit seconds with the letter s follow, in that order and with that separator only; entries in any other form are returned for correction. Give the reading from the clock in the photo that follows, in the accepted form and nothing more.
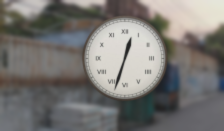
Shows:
12h33
